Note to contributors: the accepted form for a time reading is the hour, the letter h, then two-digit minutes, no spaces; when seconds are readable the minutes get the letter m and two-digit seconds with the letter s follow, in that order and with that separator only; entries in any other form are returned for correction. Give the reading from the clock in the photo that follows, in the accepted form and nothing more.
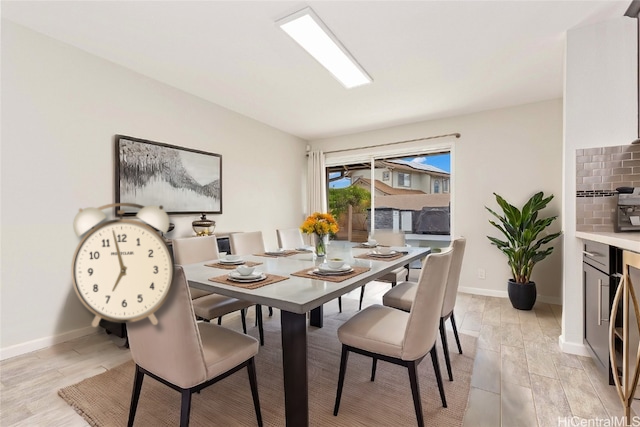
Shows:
6h58
